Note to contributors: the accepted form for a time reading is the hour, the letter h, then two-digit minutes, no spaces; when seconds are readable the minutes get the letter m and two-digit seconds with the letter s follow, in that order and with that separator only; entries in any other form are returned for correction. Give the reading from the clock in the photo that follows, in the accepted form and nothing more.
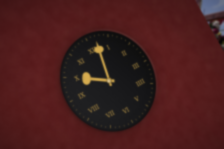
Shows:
10h02
